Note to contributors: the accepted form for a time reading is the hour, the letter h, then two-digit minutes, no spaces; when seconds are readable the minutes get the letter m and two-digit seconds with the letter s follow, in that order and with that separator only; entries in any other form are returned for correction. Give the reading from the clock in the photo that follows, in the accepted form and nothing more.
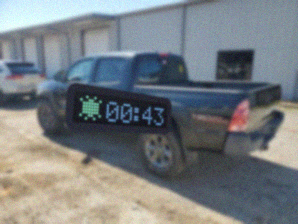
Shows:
0h43
